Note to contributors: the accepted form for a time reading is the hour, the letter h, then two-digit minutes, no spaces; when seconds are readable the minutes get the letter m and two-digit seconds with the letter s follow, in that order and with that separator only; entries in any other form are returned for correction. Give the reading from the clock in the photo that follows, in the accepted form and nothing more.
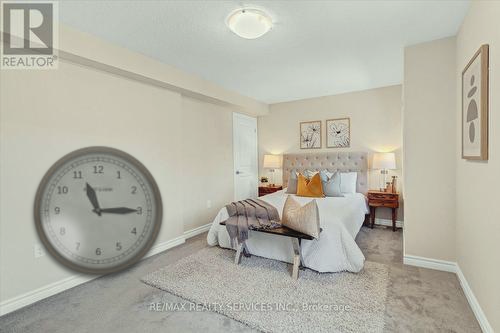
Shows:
11h15
